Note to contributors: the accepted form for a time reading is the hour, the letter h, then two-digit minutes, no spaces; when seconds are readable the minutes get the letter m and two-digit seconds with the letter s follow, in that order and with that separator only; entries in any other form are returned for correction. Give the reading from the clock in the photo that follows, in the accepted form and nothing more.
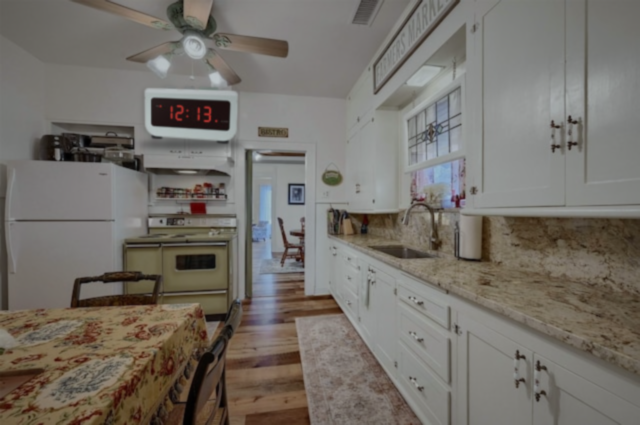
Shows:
12h13
